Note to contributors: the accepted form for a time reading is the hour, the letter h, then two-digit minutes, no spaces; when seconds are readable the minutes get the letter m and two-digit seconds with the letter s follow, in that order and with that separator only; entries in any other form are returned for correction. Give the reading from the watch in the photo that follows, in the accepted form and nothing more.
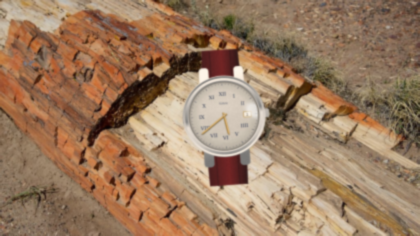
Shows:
5h39
